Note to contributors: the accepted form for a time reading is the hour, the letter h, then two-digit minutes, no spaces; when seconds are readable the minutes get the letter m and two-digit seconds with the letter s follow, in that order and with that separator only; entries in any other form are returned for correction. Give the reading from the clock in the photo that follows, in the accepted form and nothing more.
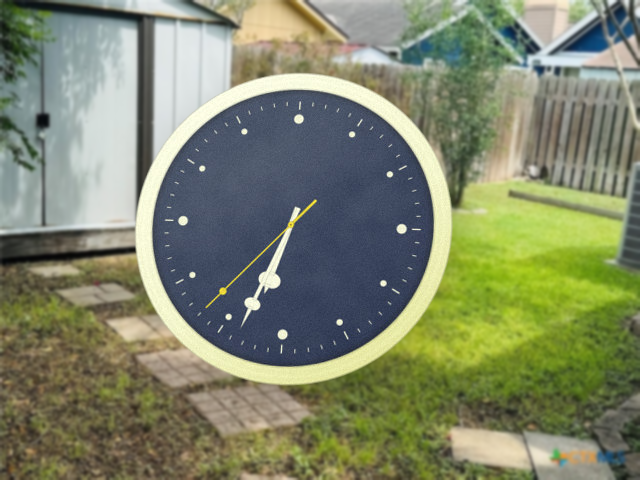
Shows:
6h33m37s
